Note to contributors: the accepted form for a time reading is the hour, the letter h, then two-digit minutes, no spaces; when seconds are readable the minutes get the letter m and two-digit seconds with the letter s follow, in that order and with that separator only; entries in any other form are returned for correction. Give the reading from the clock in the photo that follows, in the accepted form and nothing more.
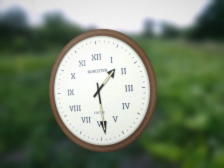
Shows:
1h29
